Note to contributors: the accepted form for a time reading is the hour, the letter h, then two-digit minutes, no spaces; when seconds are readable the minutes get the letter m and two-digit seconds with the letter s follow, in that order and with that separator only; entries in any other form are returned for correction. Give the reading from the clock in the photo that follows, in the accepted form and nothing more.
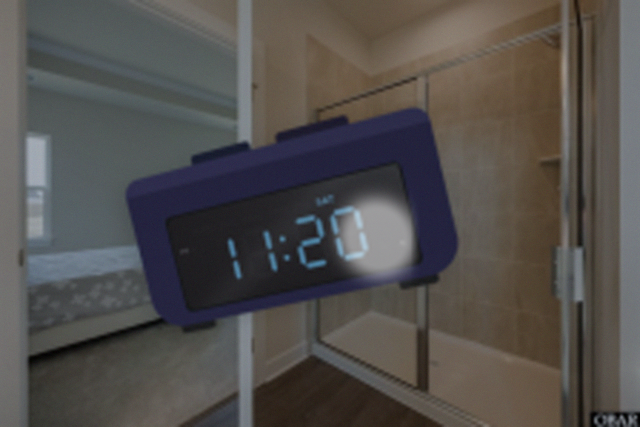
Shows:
11h20
